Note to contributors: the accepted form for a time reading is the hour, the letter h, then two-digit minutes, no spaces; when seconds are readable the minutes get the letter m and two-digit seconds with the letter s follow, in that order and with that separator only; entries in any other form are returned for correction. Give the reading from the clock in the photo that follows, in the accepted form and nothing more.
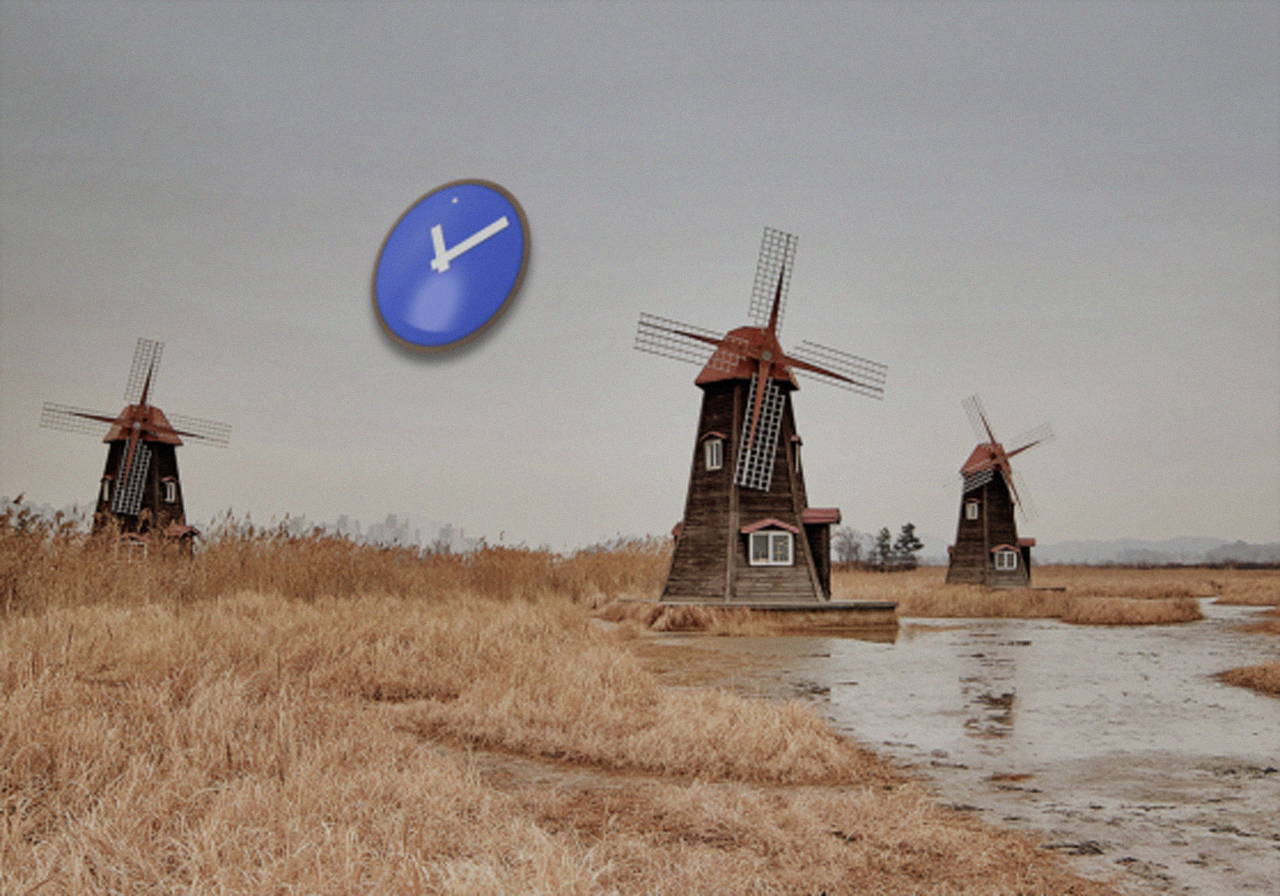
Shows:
11h10
